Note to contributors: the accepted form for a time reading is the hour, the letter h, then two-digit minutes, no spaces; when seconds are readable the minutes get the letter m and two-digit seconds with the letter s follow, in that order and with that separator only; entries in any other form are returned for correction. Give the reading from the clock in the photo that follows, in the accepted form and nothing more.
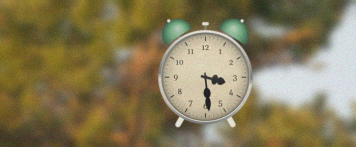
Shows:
3h29
